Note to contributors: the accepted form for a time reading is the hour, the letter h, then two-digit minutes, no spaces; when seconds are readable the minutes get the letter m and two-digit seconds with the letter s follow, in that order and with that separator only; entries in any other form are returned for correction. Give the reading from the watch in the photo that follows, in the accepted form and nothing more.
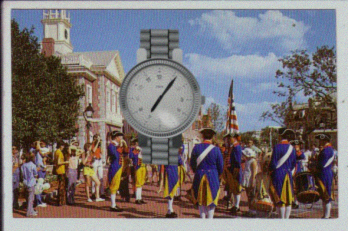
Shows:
7h06
